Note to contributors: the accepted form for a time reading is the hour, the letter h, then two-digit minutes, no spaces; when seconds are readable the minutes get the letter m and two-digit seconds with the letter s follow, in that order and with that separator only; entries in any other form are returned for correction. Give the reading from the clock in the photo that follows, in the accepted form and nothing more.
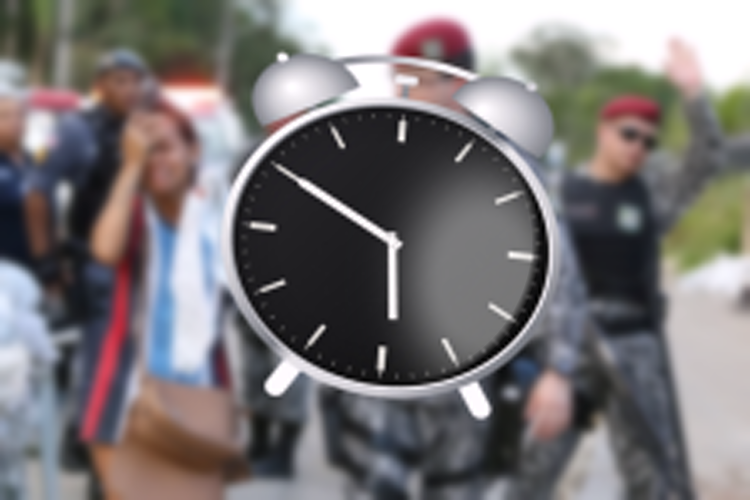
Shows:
5h50
